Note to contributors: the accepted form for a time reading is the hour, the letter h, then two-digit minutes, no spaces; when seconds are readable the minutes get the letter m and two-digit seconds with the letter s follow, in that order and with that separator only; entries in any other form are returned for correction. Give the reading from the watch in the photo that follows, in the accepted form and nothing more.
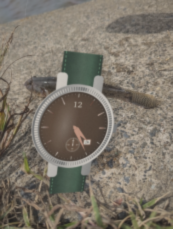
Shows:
4h25
